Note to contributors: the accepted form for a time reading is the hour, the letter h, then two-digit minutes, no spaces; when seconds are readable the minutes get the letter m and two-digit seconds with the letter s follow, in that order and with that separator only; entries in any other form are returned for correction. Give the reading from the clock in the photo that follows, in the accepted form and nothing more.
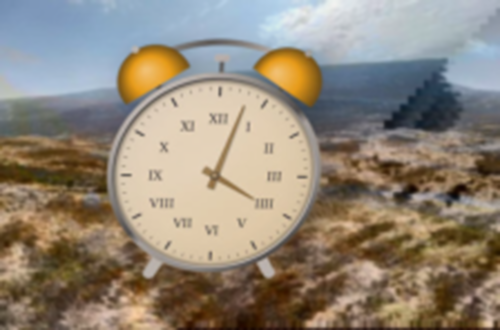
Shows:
4h03
